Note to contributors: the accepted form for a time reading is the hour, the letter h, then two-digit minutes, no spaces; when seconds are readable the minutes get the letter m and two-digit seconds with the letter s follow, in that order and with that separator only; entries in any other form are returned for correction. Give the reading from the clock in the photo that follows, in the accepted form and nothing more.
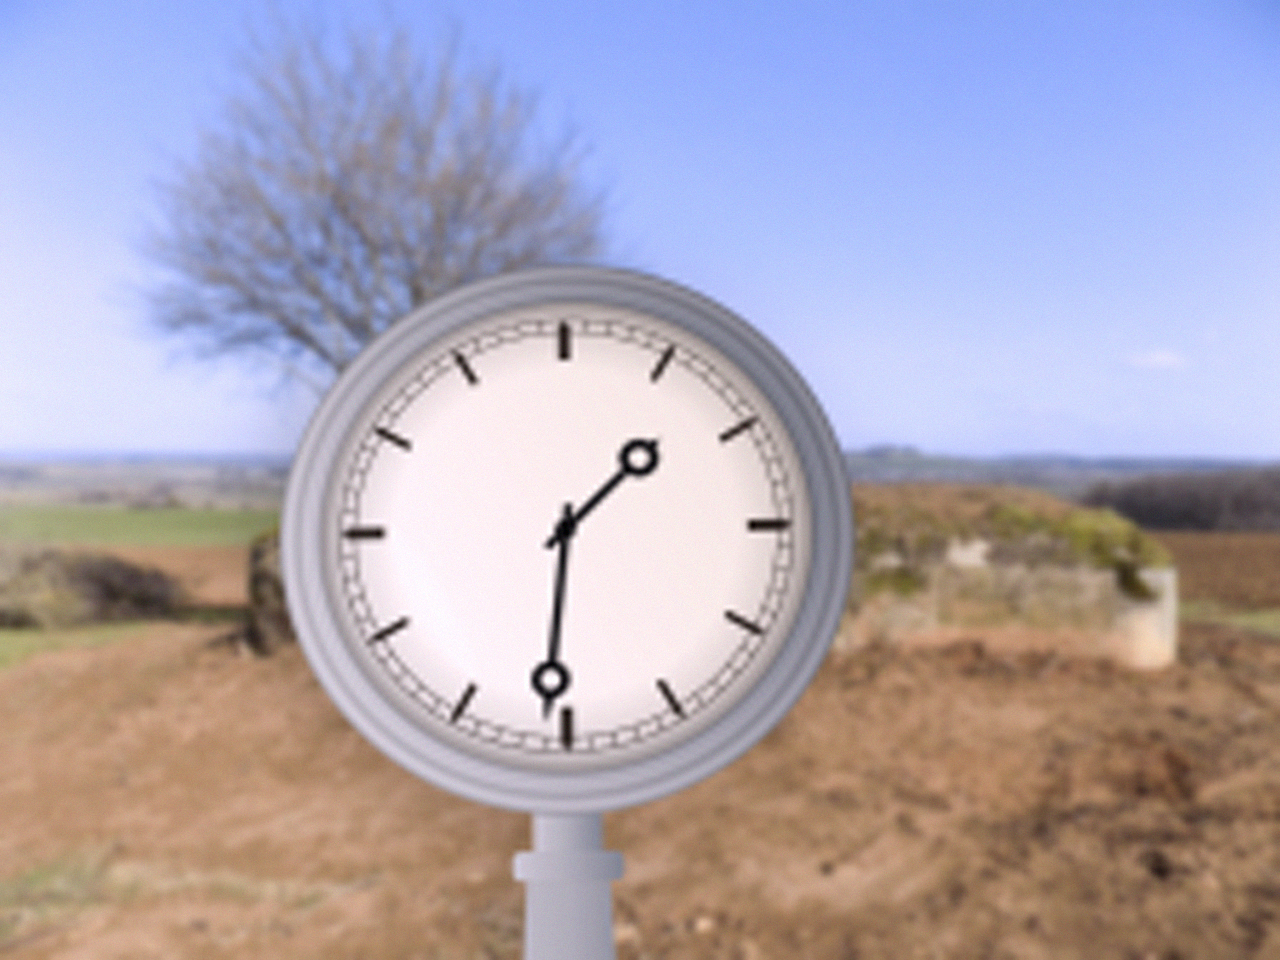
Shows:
1h31
